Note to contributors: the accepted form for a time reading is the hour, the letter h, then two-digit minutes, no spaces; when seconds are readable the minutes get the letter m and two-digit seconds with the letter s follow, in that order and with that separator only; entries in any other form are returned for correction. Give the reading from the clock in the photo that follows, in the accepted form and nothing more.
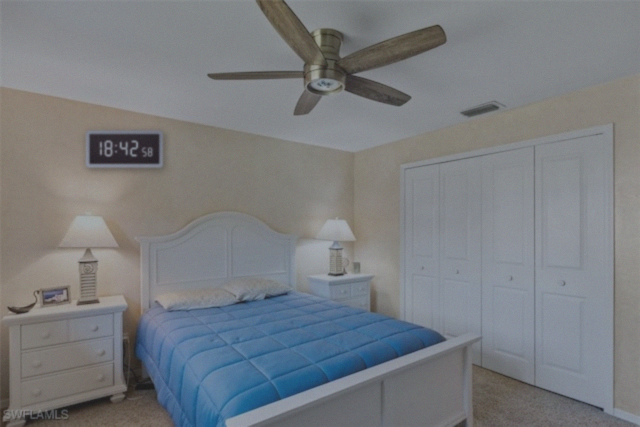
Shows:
18h42
